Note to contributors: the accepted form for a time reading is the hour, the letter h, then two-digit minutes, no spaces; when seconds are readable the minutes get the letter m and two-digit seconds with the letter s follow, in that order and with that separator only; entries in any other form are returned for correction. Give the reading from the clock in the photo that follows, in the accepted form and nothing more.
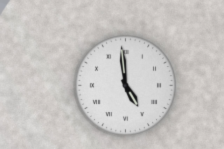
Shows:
4h59
